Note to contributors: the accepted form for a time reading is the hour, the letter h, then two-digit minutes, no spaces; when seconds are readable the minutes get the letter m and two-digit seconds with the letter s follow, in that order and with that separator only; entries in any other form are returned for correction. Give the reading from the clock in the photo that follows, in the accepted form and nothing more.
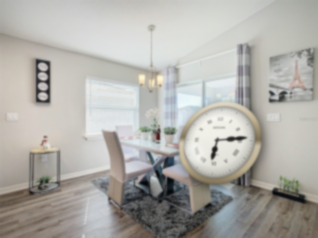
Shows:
6h14
